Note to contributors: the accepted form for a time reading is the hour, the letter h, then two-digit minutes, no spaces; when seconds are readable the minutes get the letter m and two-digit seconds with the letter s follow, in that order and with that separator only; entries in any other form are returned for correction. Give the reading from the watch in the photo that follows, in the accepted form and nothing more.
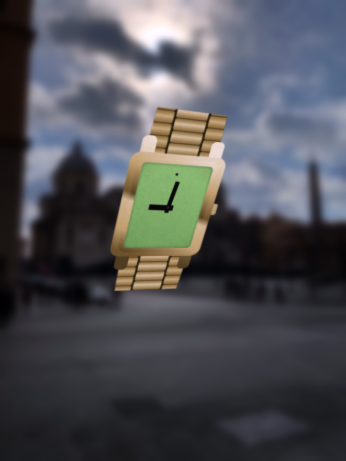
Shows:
9h01
